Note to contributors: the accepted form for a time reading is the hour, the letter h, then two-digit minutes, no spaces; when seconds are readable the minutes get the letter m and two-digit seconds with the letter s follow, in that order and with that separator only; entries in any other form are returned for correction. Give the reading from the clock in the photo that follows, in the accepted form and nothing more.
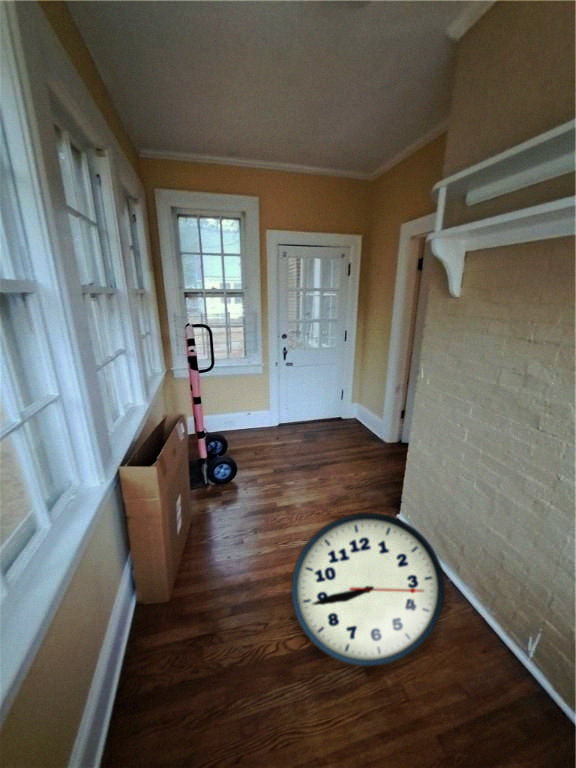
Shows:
8h44m17s
